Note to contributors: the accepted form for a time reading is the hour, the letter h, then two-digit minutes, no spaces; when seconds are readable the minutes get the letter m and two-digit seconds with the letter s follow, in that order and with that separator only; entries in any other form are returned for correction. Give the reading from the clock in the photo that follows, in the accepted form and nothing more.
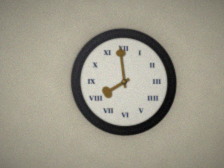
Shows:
7h59
